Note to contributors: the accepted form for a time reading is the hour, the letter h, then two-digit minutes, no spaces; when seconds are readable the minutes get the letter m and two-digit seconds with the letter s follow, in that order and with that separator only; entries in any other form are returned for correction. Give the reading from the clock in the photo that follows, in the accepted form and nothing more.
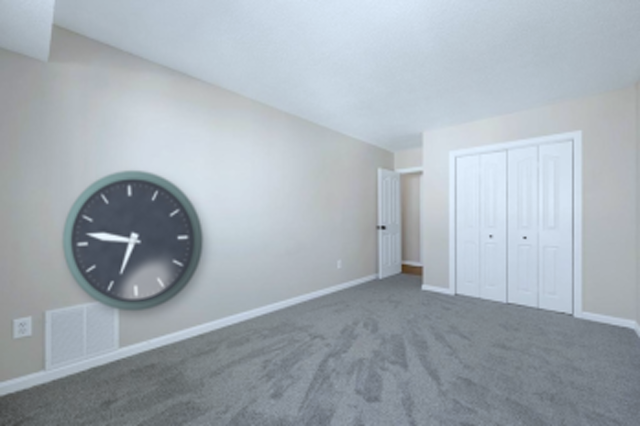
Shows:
6h47
